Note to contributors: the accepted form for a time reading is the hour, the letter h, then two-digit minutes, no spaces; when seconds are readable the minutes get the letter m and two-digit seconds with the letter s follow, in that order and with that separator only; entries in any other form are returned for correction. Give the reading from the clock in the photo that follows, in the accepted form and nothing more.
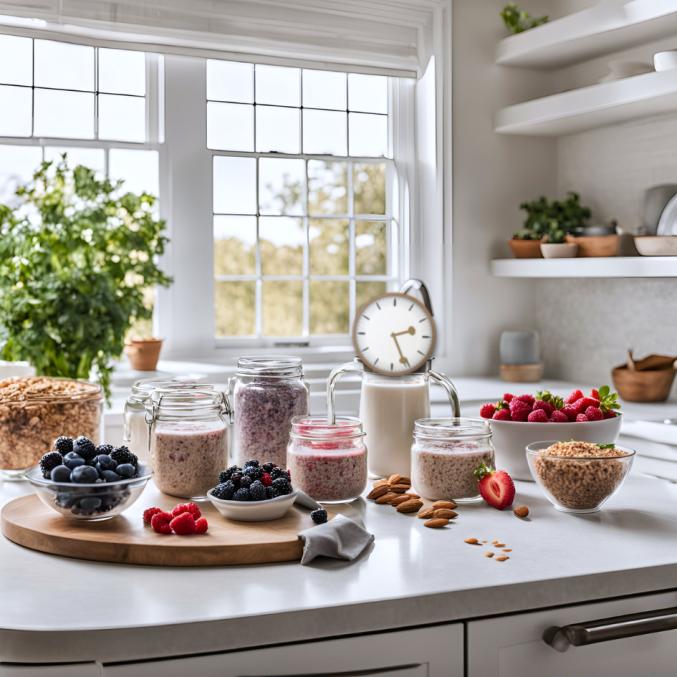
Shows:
2h26
